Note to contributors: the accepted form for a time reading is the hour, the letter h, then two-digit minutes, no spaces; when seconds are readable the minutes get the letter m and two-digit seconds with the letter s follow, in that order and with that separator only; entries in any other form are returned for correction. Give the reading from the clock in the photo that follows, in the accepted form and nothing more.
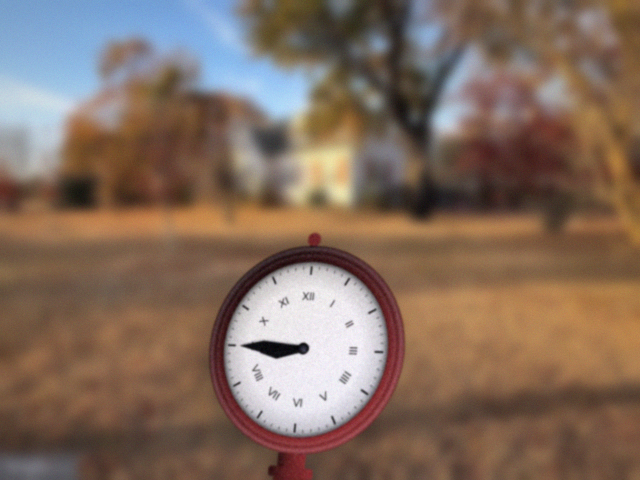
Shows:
8h45
